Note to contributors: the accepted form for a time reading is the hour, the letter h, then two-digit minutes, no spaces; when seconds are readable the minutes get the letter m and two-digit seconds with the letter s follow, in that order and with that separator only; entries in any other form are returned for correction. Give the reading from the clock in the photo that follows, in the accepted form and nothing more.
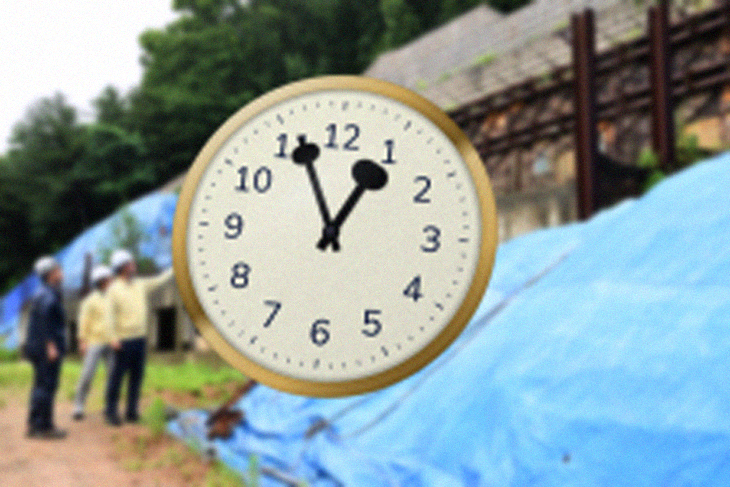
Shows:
12h56
